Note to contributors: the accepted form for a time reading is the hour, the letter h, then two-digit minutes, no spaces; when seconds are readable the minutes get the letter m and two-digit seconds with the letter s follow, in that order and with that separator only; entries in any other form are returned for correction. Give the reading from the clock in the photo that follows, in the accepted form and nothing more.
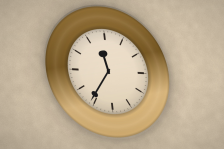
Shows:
11h36
